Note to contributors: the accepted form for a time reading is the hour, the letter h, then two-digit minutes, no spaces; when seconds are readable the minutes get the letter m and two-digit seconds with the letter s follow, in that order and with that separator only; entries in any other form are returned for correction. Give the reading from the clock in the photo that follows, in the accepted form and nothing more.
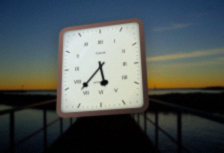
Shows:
5h37
